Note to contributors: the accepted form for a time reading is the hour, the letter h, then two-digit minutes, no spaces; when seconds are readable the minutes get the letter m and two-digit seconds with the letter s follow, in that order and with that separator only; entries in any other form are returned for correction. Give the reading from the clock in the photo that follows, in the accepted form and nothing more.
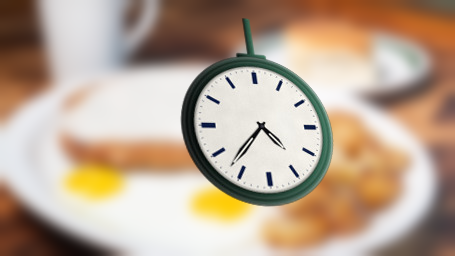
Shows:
4h37
